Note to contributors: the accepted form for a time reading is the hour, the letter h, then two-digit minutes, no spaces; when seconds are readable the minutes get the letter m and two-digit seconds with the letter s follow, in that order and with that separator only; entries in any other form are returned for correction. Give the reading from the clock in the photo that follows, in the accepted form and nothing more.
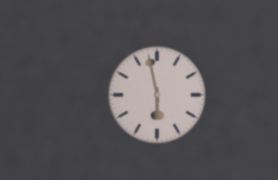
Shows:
5h58
